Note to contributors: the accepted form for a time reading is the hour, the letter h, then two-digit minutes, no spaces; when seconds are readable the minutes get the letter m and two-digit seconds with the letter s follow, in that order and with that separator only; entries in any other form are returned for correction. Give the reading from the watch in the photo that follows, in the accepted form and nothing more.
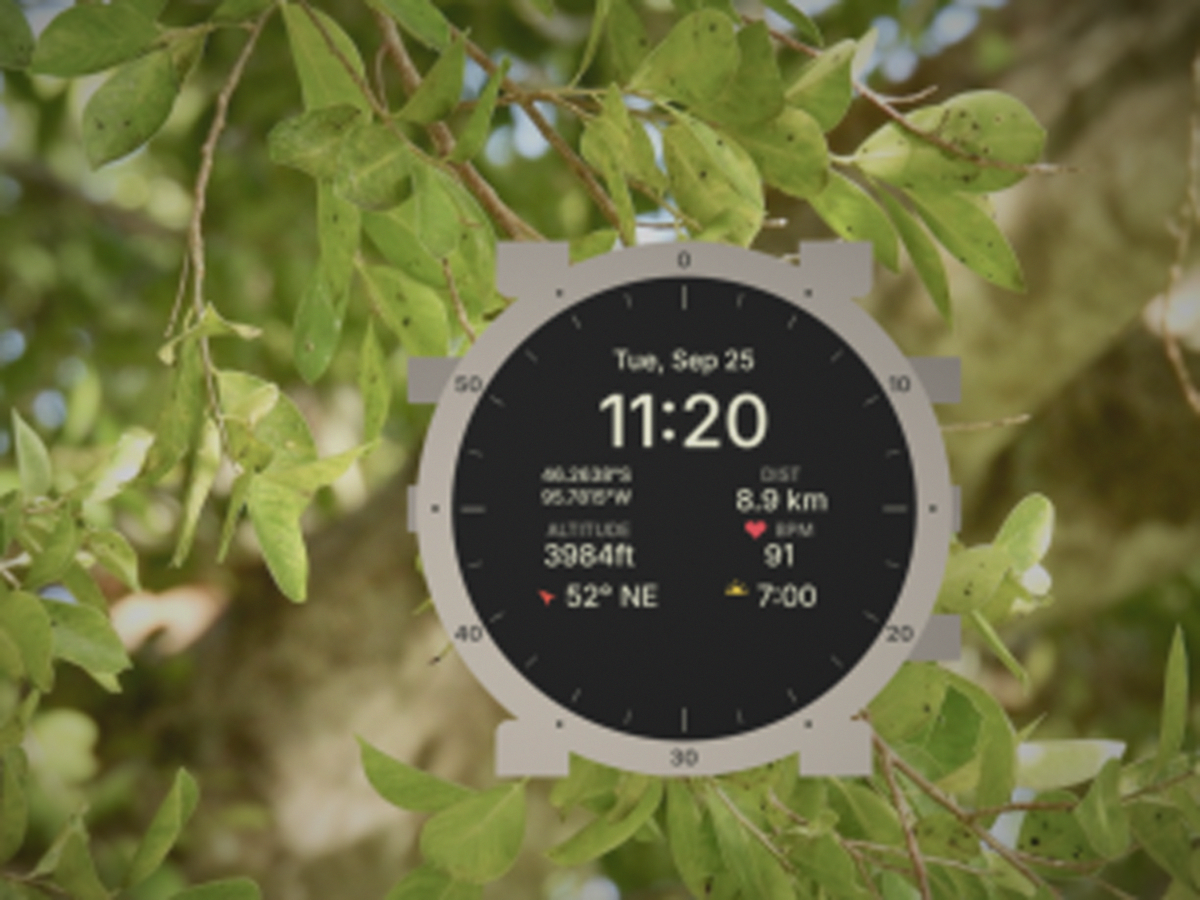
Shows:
11h20
